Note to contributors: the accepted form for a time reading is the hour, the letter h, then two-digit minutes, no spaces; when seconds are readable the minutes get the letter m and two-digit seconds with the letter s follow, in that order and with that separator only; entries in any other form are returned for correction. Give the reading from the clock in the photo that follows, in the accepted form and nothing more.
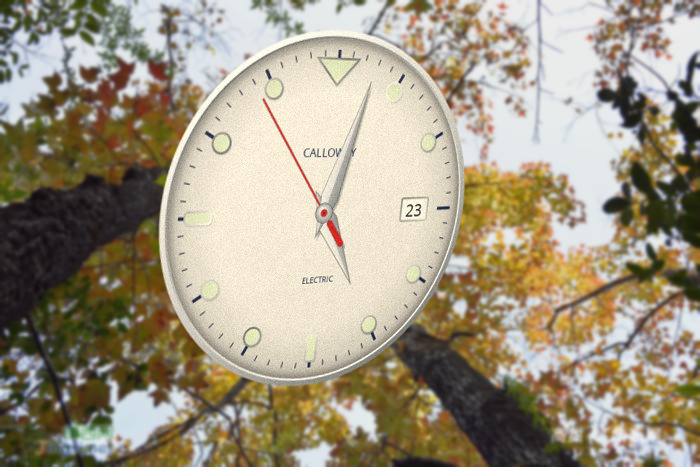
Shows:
5h02m54s
